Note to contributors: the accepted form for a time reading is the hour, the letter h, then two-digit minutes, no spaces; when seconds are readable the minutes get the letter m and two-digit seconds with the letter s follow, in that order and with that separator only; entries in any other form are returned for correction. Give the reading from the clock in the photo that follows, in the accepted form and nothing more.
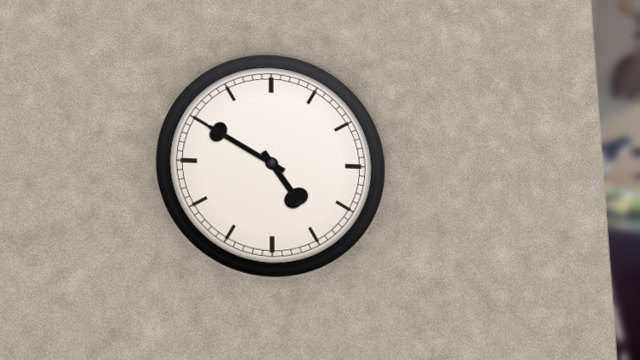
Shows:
4h50
